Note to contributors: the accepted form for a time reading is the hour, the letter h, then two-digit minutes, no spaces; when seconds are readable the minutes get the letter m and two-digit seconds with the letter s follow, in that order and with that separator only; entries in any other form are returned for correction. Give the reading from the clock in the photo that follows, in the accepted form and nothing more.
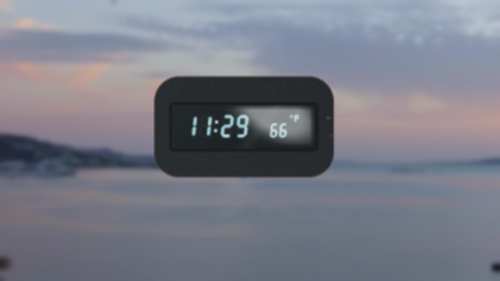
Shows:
11h29
